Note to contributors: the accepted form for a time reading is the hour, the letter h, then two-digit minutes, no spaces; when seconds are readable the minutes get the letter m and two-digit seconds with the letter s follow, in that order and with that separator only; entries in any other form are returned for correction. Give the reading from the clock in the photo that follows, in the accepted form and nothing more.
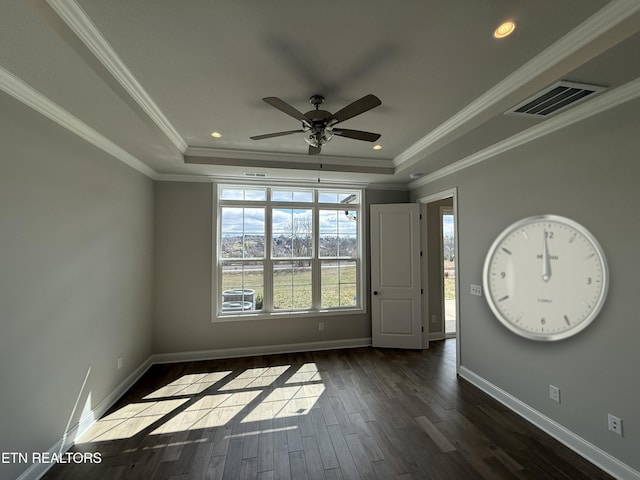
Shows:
11h59
